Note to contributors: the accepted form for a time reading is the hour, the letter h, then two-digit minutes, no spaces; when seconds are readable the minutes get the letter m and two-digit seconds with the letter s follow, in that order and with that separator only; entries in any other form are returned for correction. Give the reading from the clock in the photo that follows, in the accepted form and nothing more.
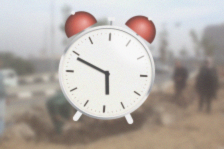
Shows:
5h49
